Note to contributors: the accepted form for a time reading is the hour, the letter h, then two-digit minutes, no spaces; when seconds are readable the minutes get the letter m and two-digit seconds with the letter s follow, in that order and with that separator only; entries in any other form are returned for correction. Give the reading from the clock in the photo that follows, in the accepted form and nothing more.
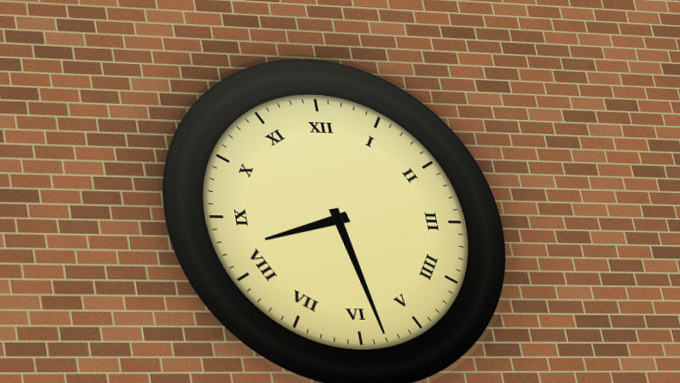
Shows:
8h28
